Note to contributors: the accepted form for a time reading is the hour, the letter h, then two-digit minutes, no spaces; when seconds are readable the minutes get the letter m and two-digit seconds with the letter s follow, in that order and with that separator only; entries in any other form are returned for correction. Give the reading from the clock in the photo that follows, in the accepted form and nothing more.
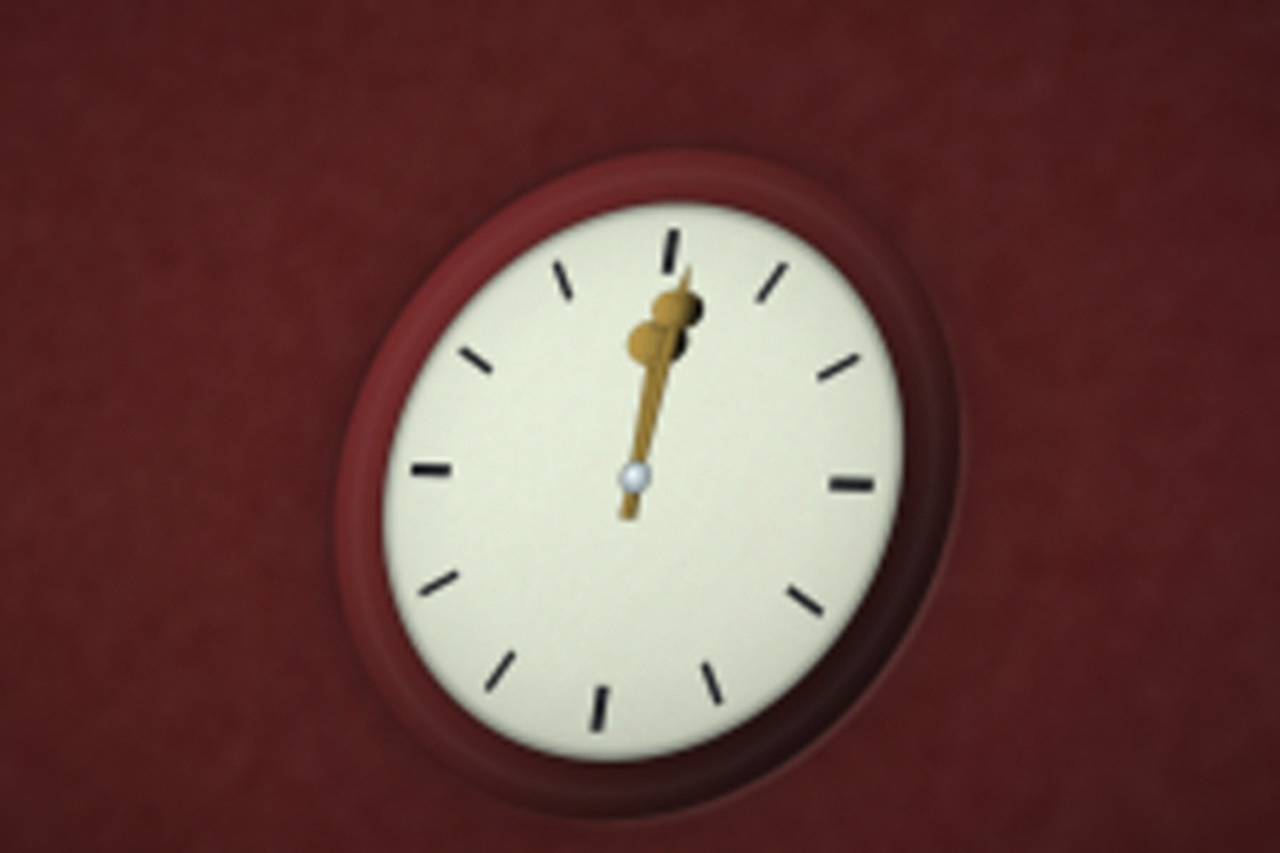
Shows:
12h01
